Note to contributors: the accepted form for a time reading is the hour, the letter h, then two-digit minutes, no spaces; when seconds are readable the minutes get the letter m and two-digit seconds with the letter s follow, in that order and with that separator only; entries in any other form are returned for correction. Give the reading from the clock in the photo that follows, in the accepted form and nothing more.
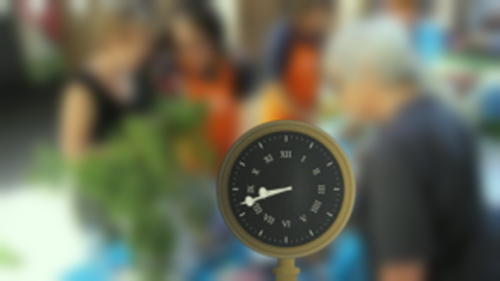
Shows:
8h42
